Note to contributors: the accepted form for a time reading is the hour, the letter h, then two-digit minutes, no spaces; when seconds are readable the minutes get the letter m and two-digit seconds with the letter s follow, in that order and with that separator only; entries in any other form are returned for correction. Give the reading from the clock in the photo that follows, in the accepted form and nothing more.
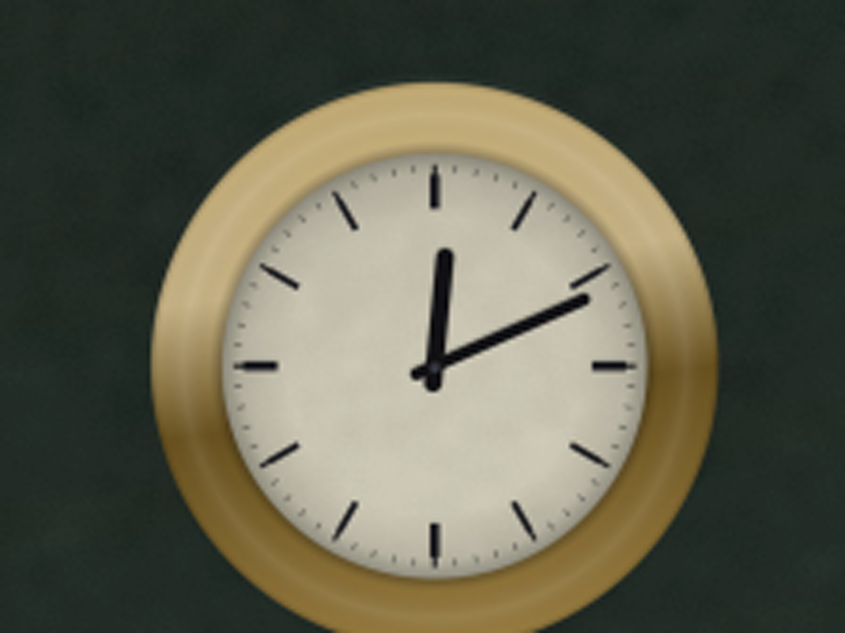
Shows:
12h11
